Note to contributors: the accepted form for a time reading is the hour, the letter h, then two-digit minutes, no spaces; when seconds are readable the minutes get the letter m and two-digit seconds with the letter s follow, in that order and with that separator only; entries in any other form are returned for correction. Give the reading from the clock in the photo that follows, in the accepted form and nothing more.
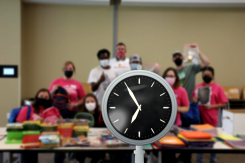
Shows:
6h55
